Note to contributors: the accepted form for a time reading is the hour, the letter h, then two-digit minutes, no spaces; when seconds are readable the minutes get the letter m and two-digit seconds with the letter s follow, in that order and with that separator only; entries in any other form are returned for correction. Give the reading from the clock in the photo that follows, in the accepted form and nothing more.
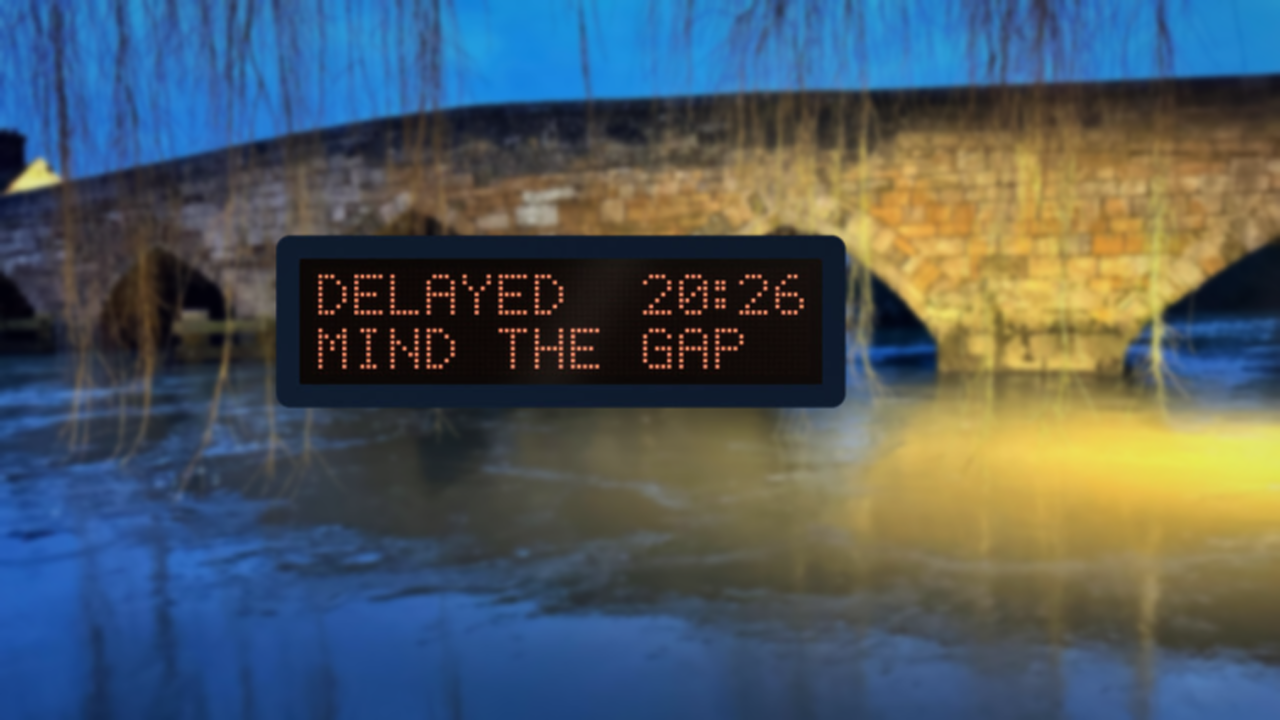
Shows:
20h26
